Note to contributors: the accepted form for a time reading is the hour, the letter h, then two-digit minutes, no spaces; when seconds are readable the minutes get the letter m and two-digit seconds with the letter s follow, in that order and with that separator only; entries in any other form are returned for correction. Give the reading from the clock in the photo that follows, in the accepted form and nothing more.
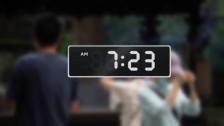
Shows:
7h23
